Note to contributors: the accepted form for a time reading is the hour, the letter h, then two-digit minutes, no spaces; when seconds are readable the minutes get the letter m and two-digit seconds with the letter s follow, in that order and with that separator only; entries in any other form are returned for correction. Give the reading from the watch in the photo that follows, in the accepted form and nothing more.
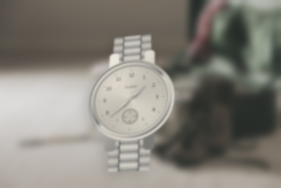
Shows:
1h38
